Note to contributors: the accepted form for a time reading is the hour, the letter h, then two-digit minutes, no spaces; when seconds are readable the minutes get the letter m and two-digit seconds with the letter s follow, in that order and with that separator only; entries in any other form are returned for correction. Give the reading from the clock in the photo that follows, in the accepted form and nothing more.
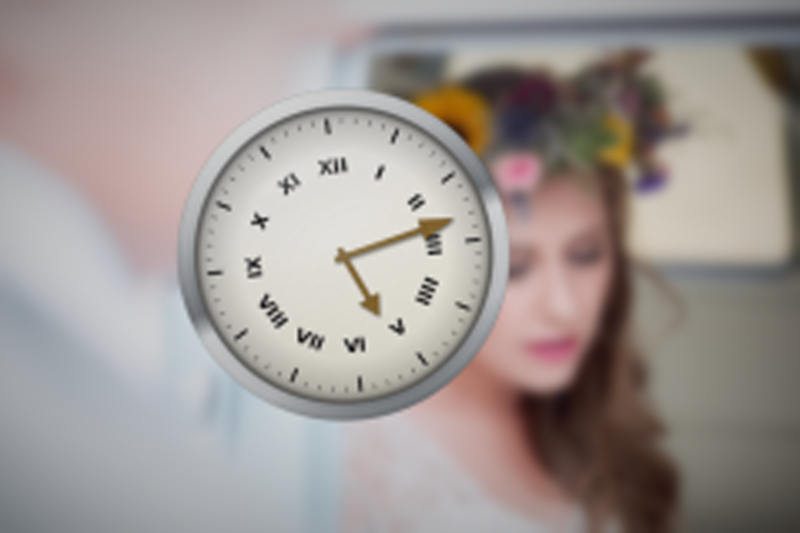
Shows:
5h13
